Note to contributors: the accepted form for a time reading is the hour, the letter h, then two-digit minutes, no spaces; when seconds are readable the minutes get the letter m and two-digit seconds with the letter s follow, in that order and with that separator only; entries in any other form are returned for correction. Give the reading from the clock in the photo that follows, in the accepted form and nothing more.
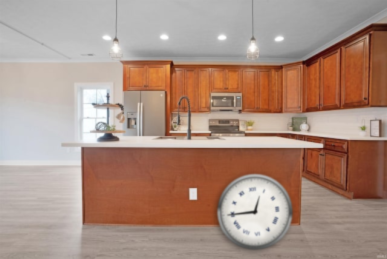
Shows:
12h45
